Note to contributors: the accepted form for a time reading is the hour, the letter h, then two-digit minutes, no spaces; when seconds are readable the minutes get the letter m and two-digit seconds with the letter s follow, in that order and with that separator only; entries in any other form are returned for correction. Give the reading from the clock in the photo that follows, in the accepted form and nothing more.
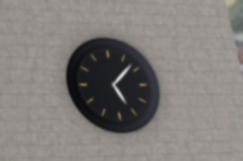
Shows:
5h08
